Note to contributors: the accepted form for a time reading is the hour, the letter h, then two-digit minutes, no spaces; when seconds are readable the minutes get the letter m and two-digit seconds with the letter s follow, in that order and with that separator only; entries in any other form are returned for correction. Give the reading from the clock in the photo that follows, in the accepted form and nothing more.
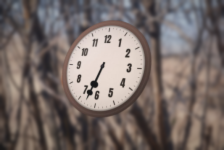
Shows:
6h33
